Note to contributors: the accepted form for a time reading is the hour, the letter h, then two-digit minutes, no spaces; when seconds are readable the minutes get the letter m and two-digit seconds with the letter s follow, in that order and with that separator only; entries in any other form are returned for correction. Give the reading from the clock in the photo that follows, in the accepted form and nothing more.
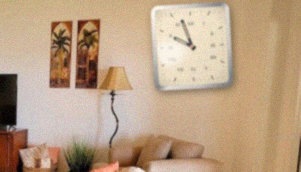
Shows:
9h57
